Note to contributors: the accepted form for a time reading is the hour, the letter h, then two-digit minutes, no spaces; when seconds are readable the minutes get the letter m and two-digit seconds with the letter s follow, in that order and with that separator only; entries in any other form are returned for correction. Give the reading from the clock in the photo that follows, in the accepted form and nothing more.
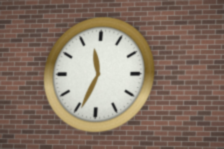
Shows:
11h34
